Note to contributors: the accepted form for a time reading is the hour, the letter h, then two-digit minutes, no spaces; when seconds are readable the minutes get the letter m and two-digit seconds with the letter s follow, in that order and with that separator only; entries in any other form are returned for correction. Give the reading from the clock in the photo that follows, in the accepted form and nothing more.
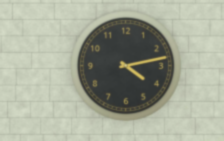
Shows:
4h13
